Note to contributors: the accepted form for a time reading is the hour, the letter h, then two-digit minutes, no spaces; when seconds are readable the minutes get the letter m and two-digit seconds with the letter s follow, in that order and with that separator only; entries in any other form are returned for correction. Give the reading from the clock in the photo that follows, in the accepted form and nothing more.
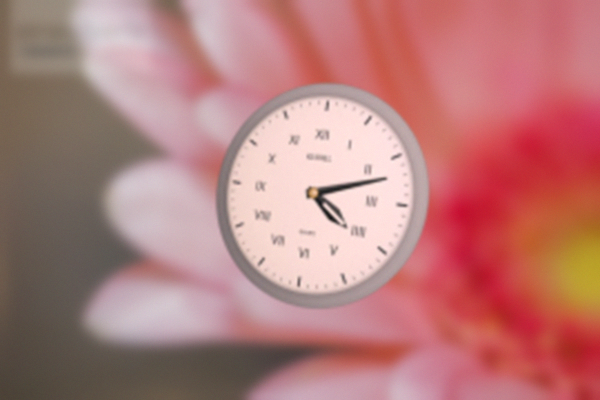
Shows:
4h12
